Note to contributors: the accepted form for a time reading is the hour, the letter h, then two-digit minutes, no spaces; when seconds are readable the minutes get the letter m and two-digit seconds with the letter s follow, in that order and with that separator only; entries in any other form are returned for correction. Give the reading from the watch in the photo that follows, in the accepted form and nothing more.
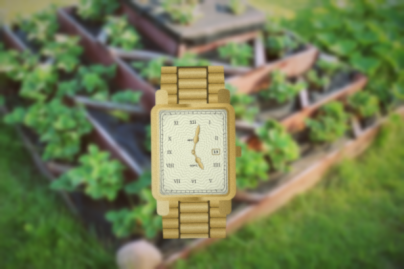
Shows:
5h02
